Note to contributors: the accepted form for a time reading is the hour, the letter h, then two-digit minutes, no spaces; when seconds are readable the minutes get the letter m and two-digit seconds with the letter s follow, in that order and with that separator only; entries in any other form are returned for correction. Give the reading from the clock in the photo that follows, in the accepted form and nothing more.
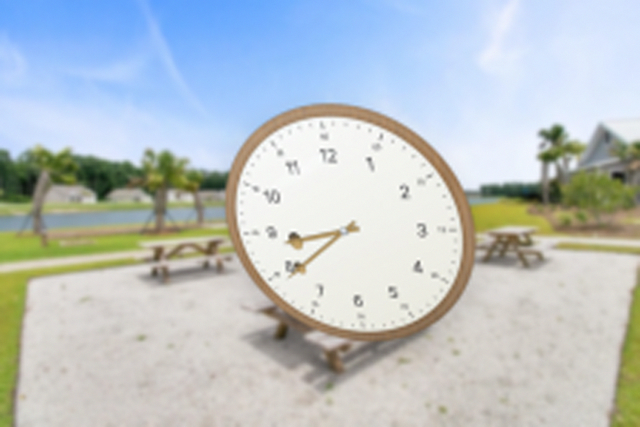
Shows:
8h39
